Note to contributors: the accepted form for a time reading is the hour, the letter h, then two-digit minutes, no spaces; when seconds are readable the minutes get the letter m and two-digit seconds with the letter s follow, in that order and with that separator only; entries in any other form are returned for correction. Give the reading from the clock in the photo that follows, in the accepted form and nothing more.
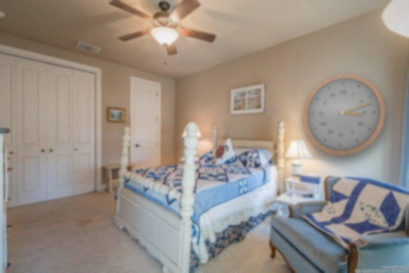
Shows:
3h12
